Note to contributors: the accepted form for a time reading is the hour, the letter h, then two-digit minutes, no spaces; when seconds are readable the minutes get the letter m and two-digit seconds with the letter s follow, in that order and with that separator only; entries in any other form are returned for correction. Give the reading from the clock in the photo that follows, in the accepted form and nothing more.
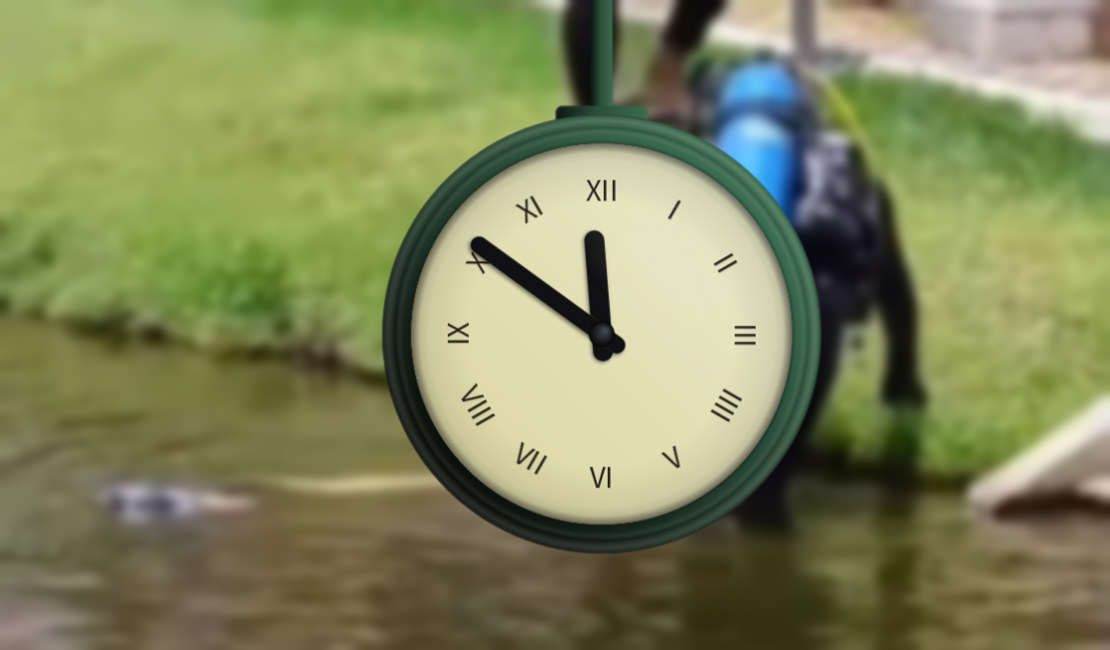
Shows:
11h51
